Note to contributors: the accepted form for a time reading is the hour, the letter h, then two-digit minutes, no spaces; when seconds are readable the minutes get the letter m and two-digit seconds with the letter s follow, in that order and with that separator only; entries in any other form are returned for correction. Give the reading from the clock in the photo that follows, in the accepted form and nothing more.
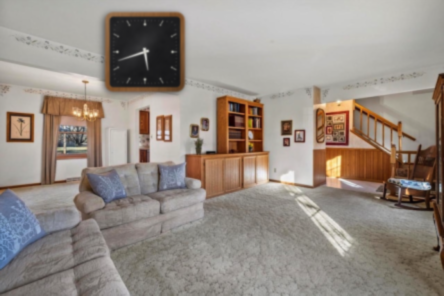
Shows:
5h42
